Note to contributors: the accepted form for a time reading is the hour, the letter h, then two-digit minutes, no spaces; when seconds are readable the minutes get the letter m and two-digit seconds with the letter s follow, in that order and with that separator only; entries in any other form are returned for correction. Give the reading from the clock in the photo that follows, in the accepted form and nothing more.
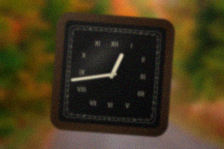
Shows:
12h43
